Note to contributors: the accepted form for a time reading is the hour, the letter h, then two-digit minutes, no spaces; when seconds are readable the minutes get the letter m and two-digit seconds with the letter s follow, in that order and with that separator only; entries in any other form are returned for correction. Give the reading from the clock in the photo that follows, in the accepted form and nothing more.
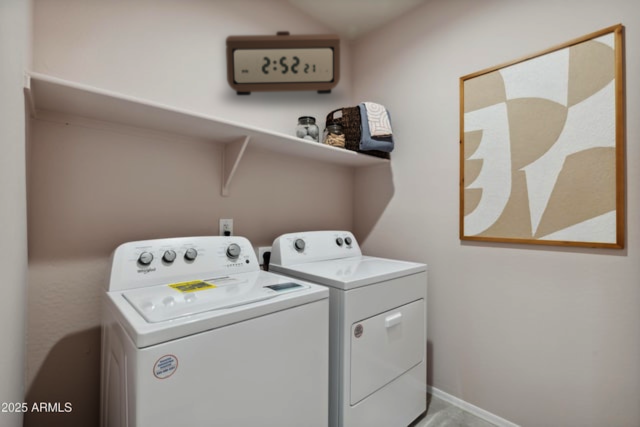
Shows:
2h52
